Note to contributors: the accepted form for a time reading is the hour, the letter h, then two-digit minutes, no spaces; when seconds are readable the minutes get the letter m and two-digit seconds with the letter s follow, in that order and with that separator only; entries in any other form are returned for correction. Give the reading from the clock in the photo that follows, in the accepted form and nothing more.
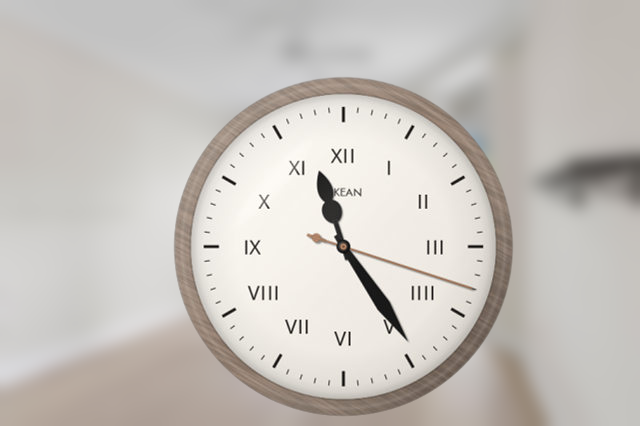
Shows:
11h24m18s
